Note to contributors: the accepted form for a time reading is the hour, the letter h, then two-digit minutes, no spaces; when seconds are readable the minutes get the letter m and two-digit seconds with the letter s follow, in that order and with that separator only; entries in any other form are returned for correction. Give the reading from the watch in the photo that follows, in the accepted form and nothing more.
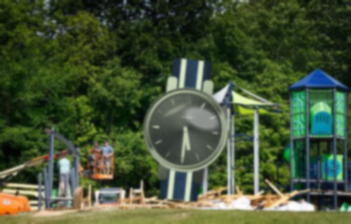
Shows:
5h30
